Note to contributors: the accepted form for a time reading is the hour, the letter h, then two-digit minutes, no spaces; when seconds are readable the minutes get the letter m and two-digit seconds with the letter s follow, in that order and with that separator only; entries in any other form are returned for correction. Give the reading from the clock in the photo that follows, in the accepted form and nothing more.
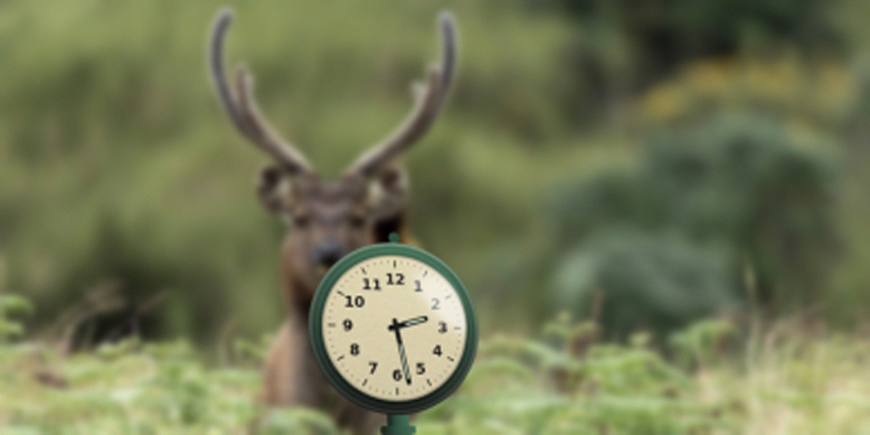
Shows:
2h28
